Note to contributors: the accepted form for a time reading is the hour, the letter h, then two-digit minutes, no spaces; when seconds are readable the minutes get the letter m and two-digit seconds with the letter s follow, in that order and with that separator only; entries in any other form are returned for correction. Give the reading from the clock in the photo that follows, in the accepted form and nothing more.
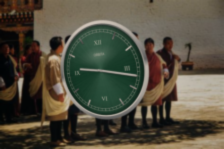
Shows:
9h17
